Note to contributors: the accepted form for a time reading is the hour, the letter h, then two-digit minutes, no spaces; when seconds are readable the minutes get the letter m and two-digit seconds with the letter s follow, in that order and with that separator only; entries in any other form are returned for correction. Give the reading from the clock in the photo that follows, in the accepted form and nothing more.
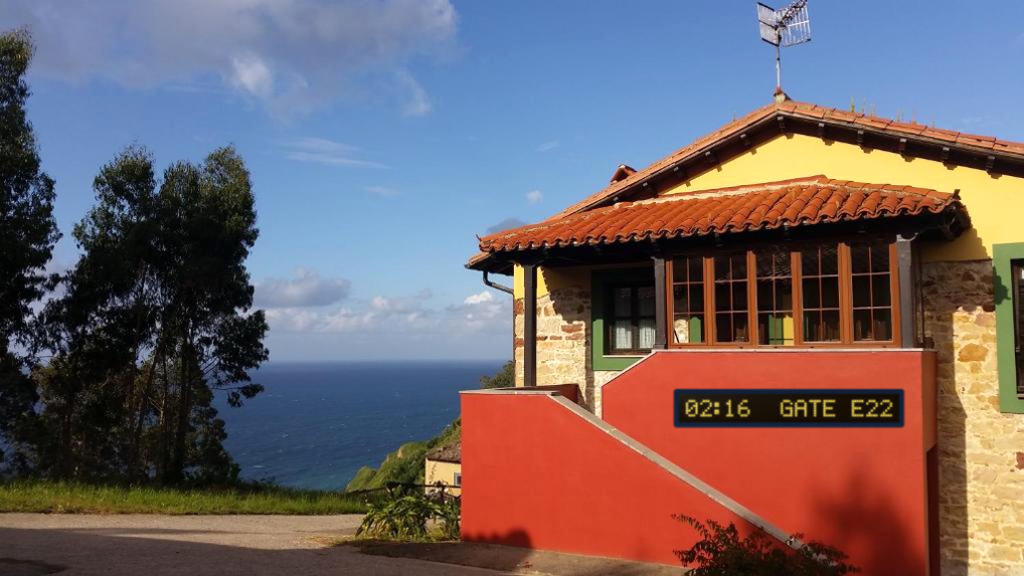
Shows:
2h16
